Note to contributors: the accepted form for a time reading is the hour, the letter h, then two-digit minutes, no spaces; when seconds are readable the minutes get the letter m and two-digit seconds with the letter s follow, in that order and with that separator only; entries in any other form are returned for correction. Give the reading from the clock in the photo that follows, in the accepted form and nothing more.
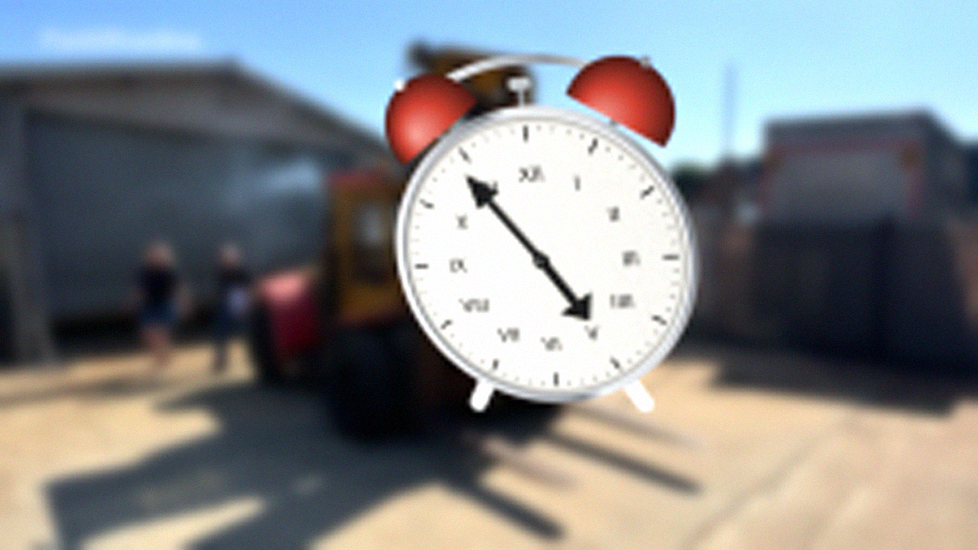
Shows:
4h54
